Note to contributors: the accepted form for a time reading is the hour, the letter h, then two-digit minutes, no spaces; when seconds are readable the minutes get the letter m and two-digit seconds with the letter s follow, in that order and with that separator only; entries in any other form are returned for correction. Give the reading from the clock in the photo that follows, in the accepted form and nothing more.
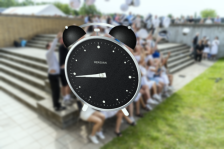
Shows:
8h44
